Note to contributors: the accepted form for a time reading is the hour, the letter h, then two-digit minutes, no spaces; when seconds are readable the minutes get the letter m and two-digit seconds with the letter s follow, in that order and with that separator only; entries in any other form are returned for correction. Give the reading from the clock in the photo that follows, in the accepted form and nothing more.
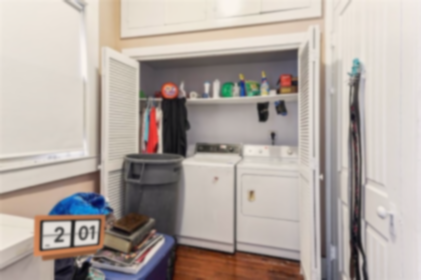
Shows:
2h01
